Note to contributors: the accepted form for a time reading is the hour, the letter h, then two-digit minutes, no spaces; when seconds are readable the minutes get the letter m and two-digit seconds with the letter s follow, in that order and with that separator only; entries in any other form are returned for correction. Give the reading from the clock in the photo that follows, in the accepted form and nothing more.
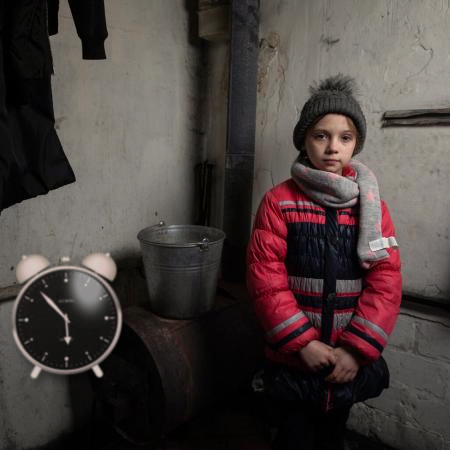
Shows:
5h53
